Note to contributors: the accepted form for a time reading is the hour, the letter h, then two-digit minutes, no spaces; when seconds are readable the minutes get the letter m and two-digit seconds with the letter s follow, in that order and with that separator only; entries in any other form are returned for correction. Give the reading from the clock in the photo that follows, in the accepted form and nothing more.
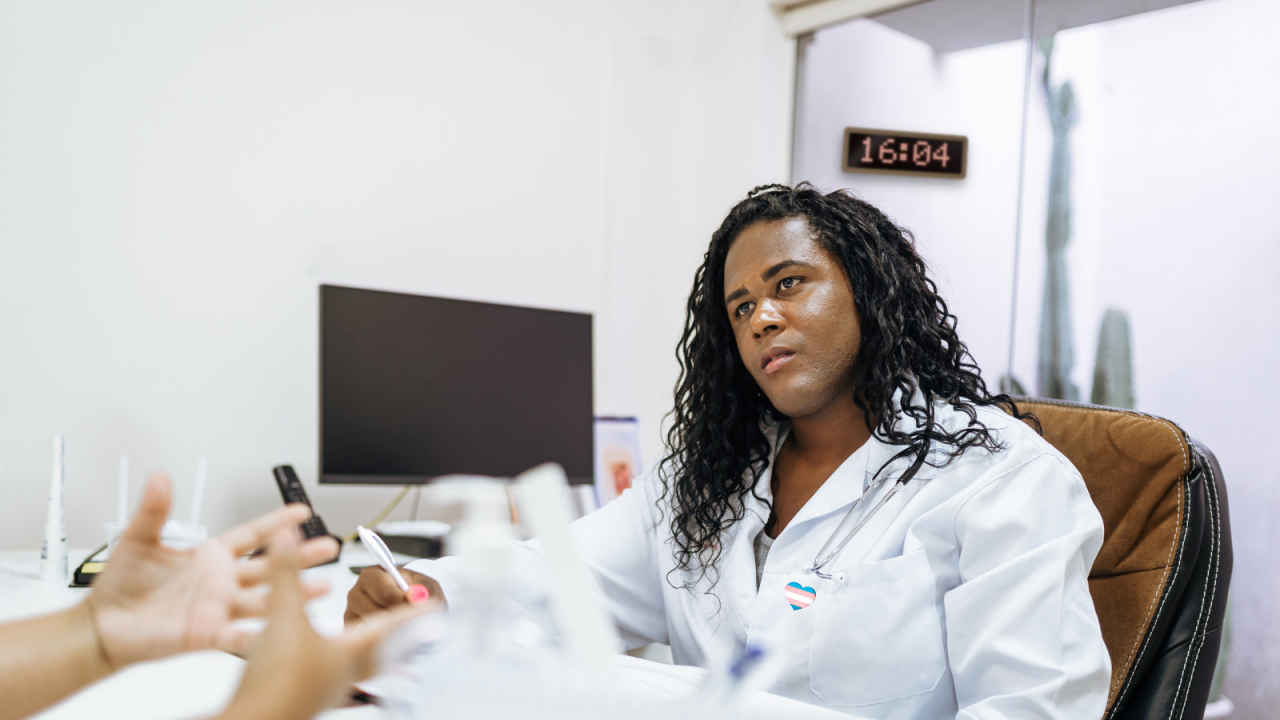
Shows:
16h04
